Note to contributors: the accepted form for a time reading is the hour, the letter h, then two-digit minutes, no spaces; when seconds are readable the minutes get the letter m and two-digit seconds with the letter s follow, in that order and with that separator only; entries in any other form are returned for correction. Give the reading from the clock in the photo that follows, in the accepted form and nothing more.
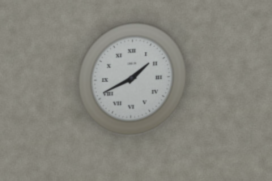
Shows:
1h41
